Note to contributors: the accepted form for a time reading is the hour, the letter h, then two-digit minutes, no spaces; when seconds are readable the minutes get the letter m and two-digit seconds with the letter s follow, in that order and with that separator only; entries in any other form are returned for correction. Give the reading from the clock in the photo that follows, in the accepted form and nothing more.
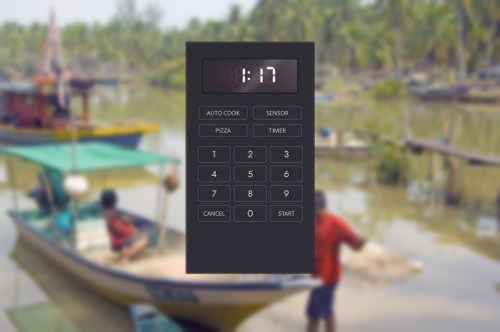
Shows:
1h17
